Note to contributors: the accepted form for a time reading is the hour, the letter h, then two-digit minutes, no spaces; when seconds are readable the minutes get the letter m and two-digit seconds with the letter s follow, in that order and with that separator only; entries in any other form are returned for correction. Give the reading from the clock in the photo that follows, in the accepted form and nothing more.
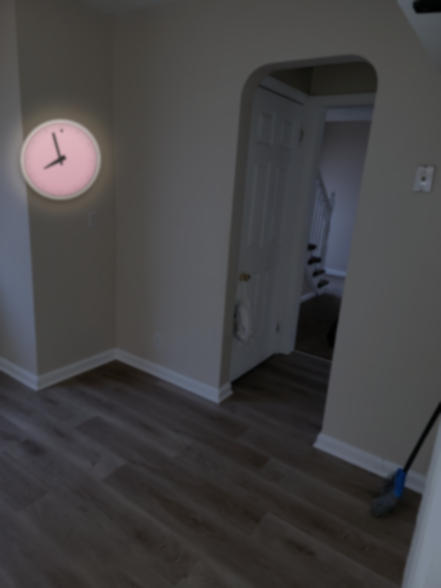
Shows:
7h57
